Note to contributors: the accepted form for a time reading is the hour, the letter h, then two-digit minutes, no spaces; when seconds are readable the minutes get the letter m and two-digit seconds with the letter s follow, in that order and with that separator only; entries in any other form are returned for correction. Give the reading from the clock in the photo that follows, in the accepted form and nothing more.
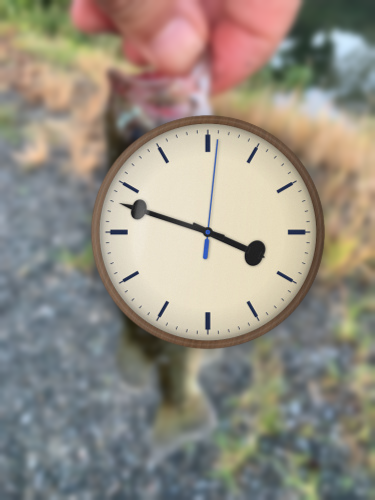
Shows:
3h48m01s
